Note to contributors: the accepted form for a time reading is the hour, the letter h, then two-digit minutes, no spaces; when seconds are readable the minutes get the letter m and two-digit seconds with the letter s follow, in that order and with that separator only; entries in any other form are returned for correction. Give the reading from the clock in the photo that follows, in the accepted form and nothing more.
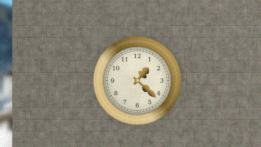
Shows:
1h22
